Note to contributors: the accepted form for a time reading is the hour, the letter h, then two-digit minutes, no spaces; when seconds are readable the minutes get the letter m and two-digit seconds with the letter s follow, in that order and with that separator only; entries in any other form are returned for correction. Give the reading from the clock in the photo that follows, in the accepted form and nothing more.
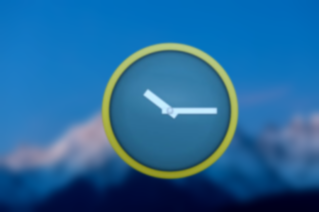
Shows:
10h15
